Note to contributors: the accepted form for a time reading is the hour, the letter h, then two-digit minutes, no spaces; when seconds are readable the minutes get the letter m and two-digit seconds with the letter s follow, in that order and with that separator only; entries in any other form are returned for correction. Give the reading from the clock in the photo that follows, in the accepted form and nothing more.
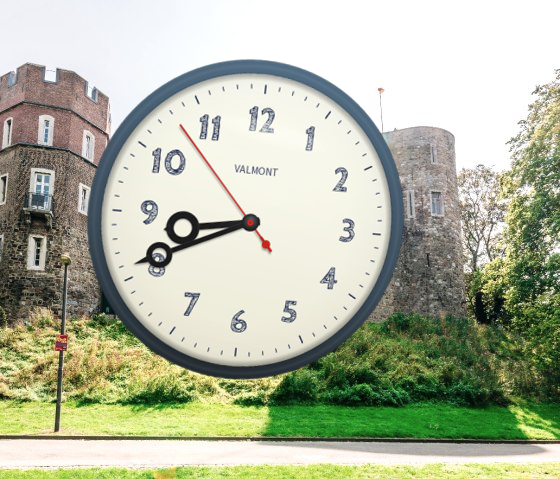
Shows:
8h40m53s
